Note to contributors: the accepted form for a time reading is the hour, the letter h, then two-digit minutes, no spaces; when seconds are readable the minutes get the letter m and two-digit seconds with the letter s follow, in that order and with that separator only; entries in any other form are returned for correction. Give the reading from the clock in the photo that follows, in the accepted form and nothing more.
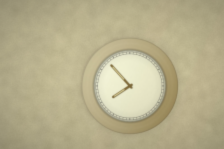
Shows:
7h53
